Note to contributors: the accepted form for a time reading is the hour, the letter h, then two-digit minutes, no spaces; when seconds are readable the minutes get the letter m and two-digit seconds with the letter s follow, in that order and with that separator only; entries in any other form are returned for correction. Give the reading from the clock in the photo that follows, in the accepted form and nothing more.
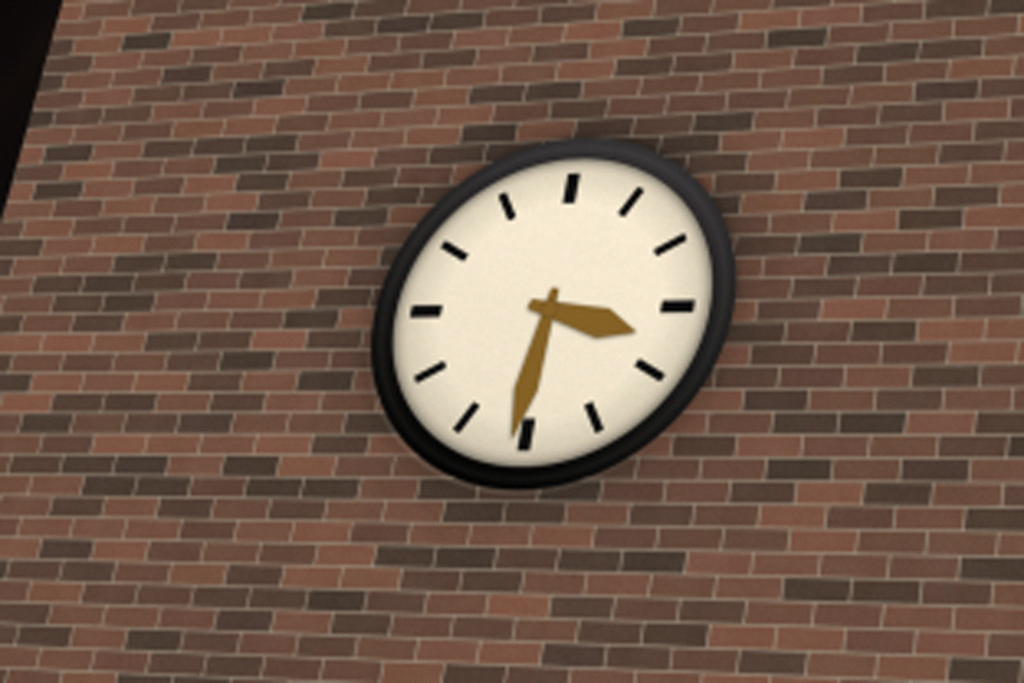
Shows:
3h31
